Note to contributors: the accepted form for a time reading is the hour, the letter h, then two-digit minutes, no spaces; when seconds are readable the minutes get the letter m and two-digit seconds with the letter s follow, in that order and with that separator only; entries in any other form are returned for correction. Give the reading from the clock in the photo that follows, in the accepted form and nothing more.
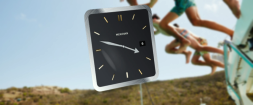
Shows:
3h48
